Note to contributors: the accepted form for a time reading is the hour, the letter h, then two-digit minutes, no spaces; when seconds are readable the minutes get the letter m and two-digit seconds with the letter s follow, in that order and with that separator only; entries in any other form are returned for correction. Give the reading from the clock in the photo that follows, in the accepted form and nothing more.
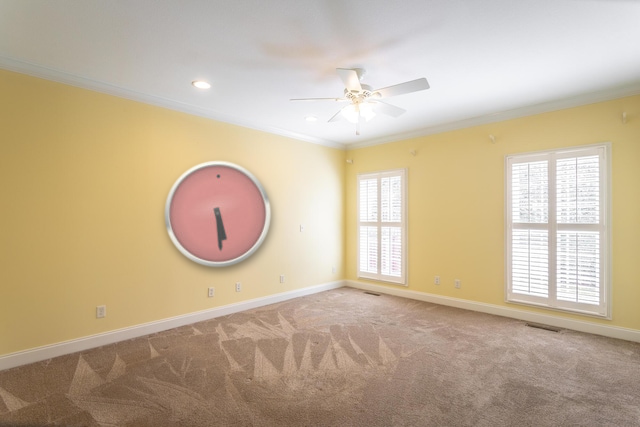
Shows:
5h29
